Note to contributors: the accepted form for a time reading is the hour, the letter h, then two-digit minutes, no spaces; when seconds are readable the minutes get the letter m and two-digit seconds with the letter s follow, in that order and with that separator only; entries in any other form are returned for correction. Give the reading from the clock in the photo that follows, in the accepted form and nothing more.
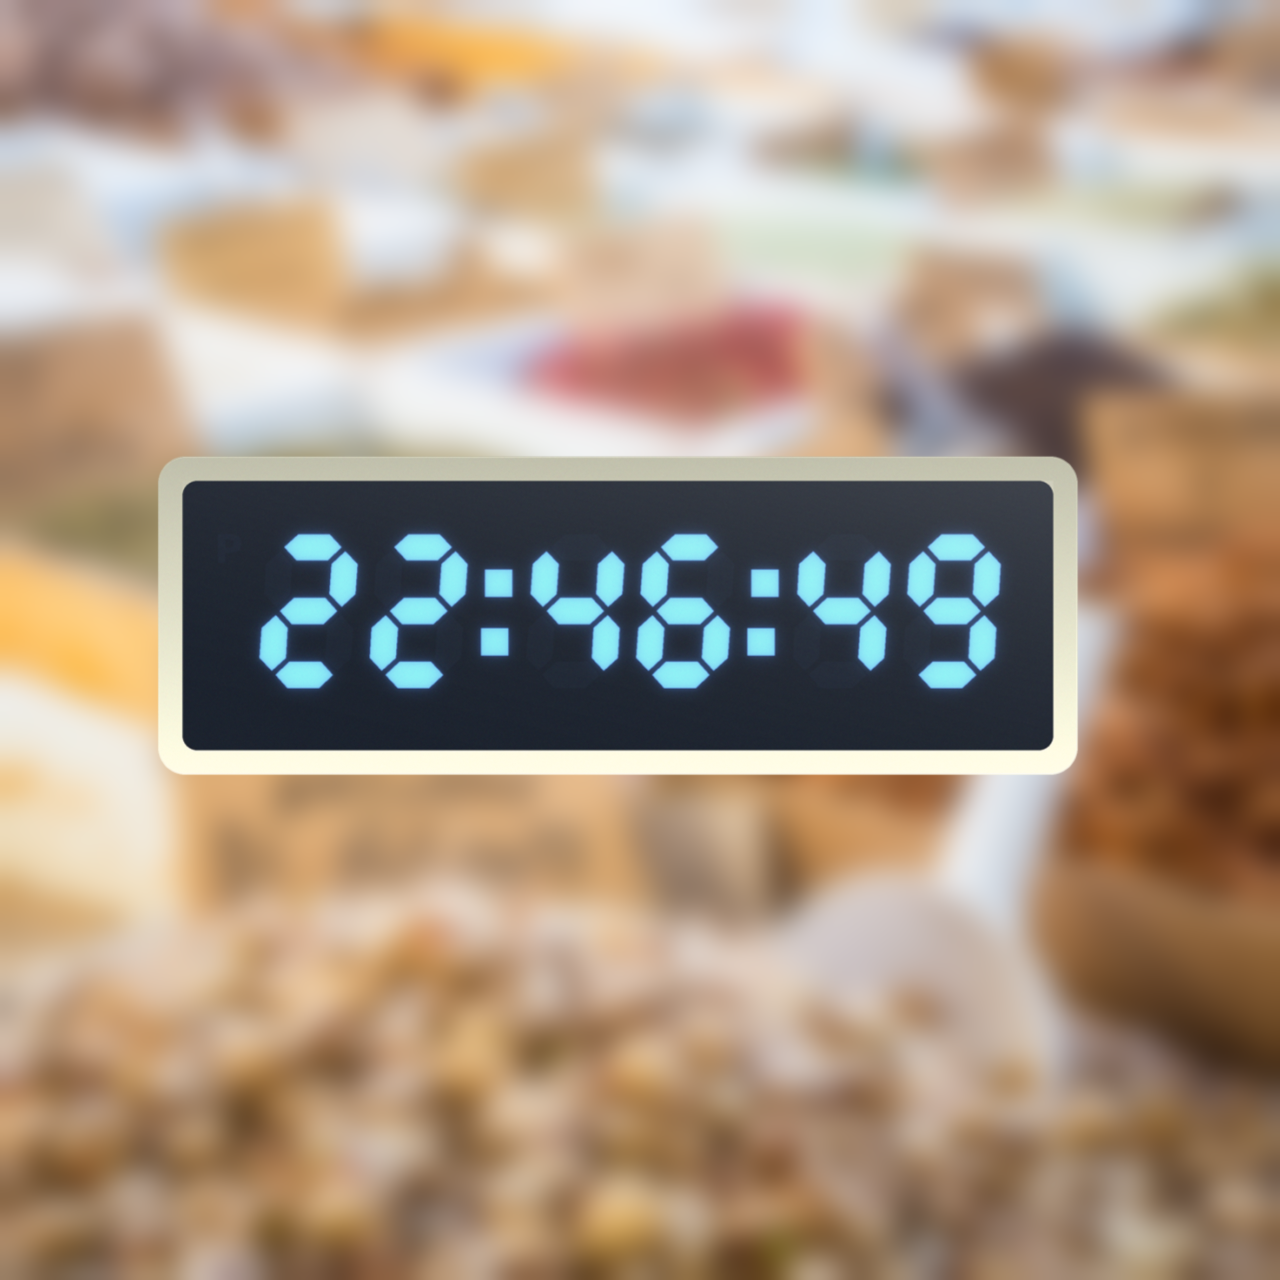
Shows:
22h46m49s
